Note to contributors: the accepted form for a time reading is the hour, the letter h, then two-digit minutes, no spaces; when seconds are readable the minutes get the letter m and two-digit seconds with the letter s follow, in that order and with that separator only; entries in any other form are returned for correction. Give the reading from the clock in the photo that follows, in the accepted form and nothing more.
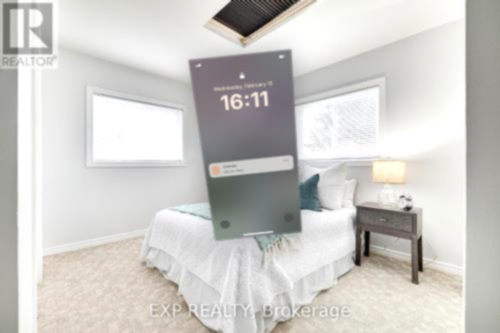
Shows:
16h11
